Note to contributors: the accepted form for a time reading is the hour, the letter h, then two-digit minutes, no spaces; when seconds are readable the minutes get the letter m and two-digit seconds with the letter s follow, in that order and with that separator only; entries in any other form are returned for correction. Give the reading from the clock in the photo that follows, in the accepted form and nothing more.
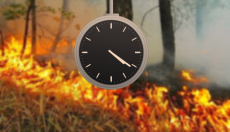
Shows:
4h21
